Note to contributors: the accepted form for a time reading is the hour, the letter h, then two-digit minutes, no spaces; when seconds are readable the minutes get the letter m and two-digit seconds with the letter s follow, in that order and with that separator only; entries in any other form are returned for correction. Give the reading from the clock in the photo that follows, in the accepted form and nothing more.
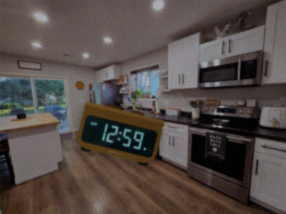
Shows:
12h59
